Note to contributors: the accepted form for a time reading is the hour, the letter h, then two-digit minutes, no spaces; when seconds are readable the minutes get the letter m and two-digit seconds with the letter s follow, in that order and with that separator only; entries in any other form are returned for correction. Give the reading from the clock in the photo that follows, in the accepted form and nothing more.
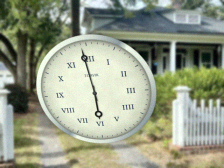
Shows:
5h59
